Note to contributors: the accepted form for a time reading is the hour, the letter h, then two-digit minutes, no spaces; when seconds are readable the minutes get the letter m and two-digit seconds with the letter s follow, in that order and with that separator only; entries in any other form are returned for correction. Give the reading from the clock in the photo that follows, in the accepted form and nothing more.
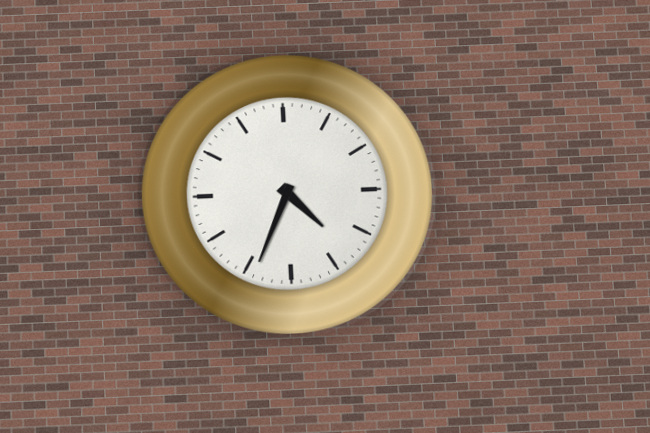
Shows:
4h34
